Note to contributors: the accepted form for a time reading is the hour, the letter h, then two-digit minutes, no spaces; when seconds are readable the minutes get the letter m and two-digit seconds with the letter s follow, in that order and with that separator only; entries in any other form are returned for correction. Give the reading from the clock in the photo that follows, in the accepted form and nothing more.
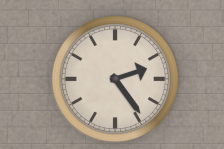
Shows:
2h24
